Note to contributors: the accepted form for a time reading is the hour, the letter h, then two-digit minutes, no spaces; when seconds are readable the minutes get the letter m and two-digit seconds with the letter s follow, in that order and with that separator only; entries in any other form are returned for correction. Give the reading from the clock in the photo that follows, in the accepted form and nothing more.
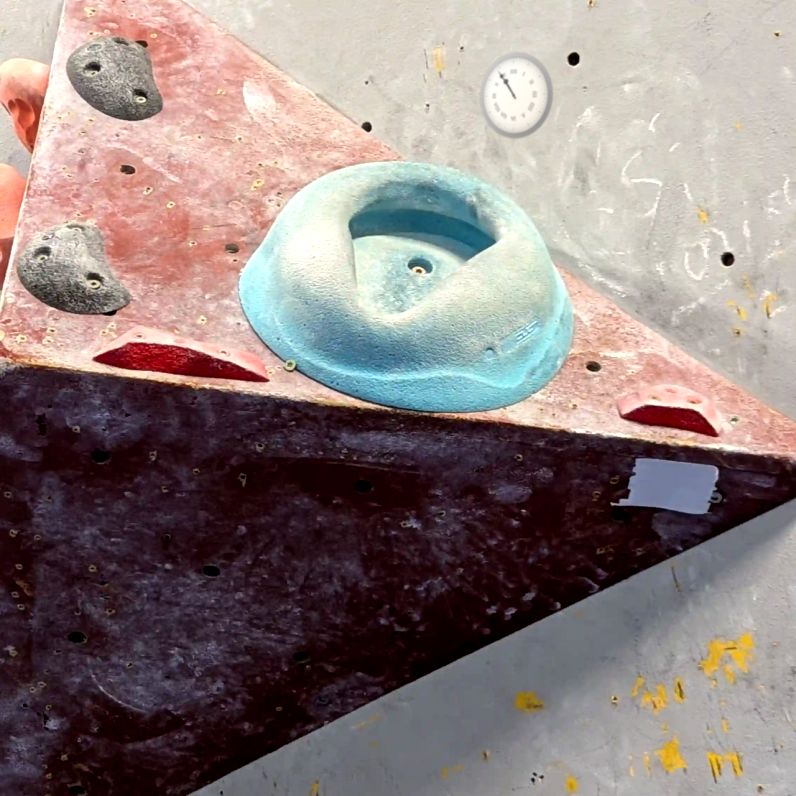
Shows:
10h54
